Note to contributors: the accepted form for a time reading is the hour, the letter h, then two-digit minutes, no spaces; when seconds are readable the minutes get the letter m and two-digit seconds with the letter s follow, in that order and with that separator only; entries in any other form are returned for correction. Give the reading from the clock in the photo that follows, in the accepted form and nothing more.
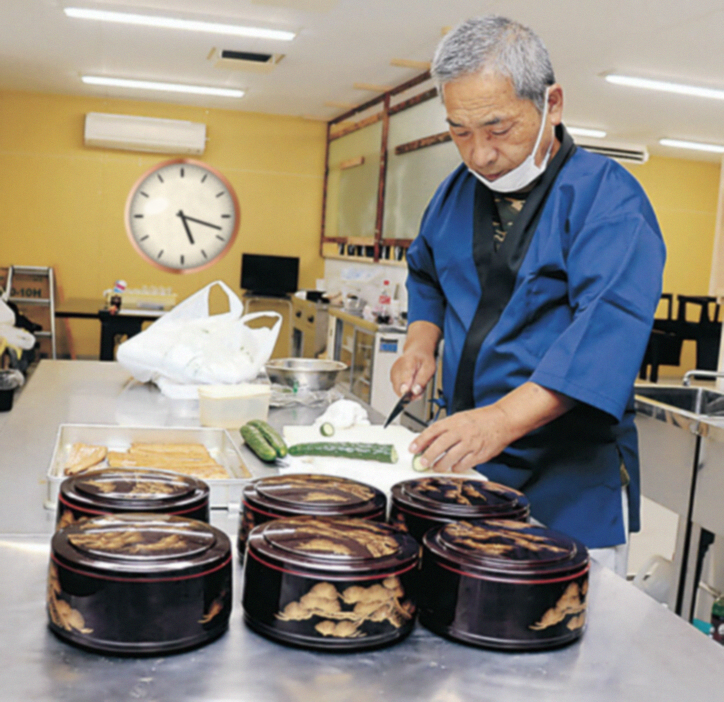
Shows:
5h18
